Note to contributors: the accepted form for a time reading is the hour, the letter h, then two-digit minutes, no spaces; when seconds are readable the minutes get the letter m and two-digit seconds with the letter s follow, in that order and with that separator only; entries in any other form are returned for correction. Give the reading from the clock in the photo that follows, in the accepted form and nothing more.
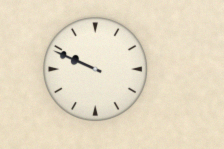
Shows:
9h49
